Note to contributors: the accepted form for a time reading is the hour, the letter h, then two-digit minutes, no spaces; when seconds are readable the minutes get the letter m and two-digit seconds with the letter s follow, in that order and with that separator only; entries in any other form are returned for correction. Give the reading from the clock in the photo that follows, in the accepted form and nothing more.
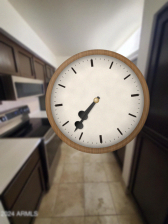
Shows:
7h37
